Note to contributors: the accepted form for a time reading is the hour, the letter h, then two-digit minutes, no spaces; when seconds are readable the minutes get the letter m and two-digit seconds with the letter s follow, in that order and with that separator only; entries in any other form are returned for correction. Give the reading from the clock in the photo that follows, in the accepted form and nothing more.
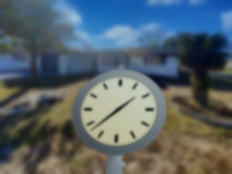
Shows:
1h38
